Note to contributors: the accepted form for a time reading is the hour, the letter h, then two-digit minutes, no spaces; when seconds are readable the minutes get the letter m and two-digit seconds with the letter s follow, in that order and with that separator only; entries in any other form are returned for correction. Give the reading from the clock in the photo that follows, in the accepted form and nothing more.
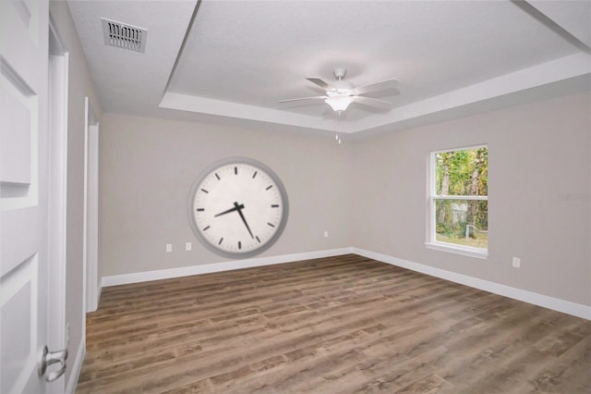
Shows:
8h26
